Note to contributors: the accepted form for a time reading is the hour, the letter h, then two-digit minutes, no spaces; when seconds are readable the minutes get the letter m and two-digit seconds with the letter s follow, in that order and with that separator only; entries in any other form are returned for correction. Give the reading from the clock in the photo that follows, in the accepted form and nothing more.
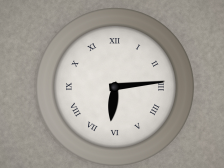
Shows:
6h14
